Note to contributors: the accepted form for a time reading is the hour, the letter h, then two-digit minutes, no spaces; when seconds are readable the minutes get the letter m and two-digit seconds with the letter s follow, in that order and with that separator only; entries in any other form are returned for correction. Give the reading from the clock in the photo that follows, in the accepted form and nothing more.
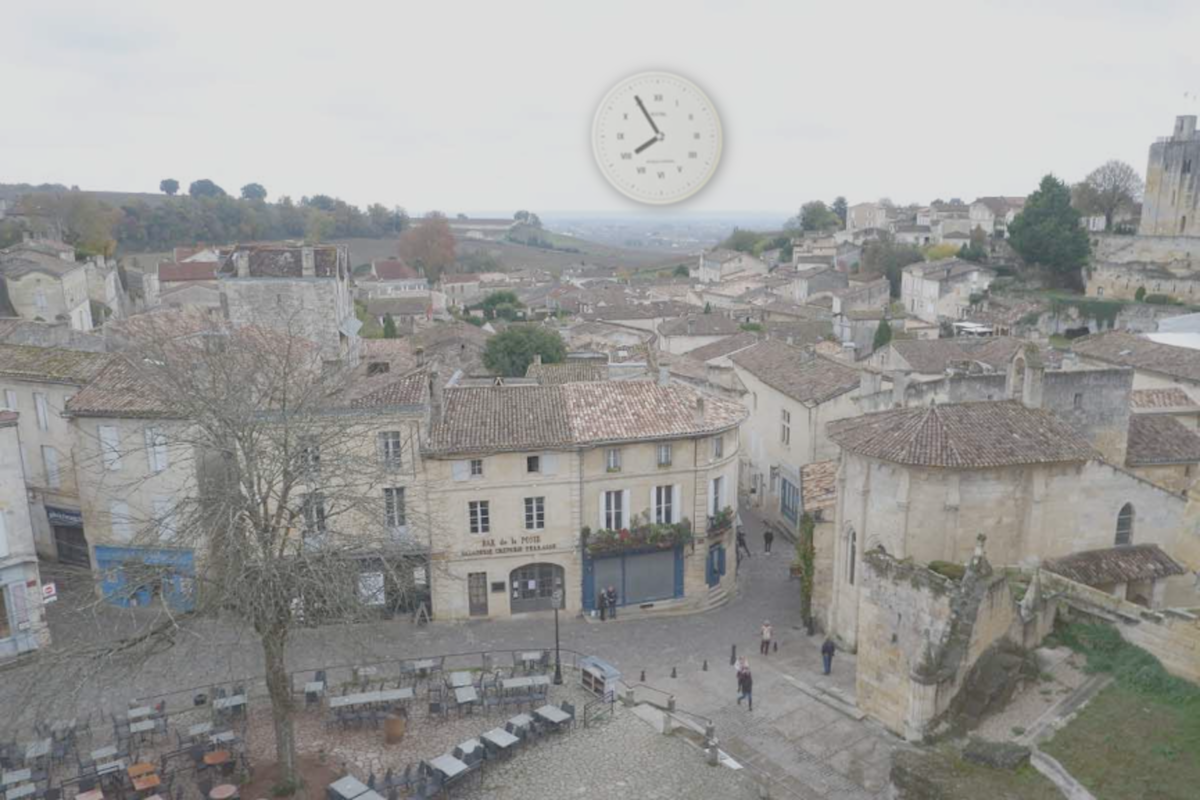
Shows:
7h55
